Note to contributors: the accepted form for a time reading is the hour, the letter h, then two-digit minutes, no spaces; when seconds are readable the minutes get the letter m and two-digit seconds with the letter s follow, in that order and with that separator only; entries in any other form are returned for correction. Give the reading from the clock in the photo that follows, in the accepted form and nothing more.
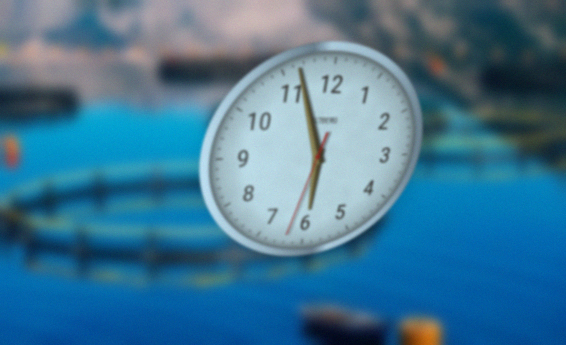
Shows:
5h56m32s
